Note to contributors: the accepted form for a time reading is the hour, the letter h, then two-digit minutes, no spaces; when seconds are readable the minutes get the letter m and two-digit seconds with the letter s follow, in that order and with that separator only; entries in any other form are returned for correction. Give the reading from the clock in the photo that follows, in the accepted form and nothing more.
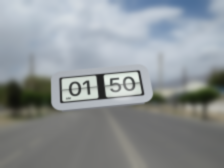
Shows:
1h50
